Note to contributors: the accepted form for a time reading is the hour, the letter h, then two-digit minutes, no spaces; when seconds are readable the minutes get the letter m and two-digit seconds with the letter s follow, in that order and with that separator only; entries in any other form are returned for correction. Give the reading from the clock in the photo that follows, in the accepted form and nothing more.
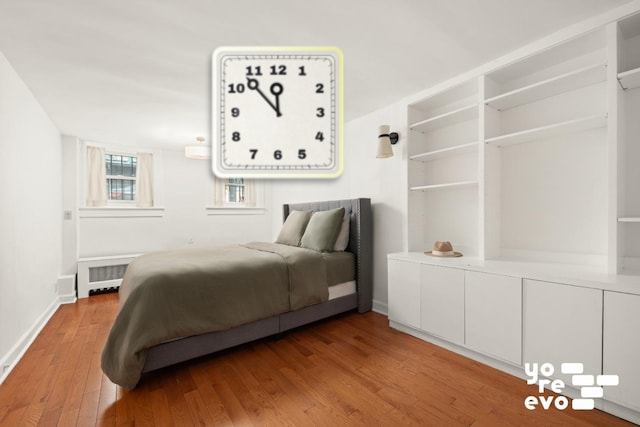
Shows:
11h53
